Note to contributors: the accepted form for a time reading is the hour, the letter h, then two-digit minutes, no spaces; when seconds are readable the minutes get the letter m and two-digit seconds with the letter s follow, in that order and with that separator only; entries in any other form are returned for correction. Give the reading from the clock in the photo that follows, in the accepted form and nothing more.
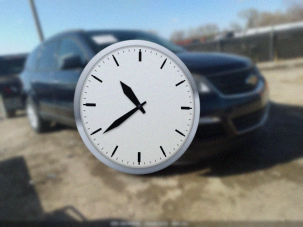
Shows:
10h39
